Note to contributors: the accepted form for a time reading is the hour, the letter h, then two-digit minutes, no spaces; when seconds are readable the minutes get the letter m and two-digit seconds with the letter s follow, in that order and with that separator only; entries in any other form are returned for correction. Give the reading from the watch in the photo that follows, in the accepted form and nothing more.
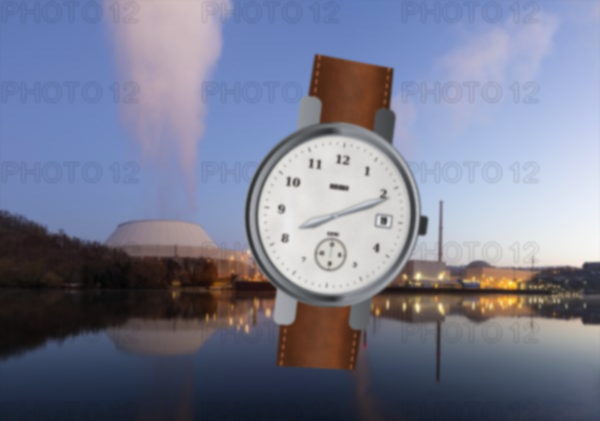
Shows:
8h11
